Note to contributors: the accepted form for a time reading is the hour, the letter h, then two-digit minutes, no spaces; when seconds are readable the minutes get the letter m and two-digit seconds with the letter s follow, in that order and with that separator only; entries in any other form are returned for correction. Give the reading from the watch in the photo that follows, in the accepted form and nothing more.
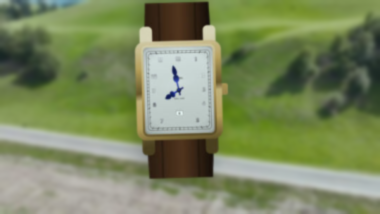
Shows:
7h58
